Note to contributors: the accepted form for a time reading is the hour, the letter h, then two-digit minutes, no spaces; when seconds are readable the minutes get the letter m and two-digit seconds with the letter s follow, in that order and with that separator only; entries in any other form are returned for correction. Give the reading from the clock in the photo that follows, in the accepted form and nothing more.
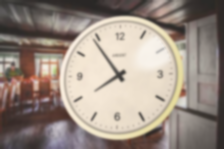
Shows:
7h54
